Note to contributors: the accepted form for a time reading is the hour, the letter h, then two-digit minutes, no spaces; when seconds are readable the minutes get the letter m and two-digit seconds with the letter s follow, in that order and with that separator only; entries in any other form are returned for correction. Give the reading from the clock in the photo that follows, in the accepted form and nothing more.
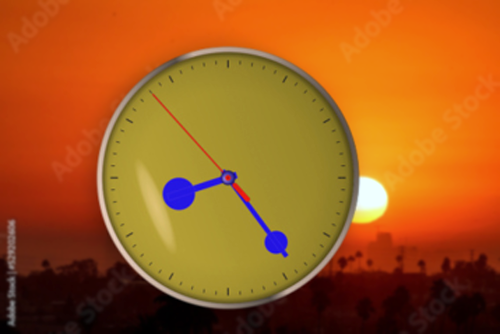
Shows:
8h23m53s
